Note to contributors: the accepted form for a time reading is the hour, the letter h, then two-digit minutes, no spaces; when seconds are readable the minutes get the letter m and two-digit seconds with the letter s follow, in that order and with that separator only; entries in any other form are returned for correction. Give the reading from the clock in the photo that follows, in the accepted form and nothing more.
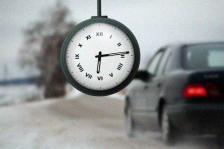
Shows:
6h14
